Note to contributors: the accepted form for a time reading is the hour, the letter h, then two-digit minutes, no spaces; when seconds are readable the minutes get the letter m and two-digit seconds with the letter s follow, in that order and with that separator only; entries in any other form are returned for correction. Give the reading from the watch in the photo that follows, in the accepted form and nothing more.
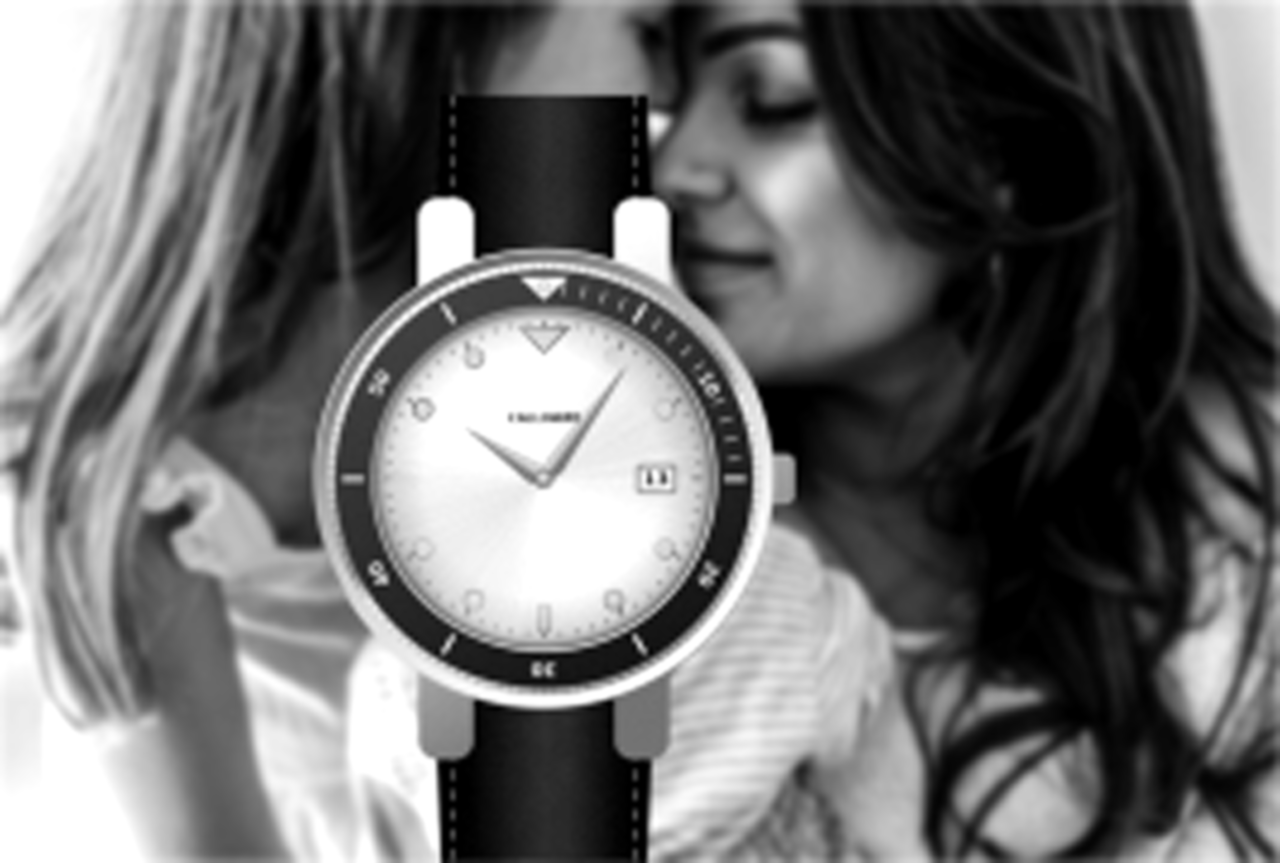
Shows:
10h06
